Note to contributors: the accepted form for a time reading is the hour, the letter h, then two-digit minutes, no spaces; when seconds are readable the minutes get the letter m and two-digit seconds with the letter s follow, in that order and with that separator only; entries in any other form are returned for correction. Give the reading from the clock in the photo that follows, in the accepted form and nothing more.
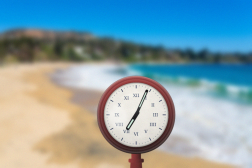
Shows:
7h04
